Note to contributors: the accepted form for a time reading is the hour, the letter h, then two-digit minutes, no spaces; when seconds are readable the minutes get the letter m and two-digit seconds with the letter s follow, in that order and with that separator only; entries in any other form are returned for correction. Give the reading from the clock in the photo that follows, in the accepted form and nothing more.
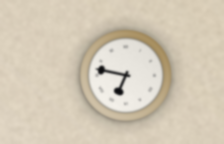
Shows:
6h47
